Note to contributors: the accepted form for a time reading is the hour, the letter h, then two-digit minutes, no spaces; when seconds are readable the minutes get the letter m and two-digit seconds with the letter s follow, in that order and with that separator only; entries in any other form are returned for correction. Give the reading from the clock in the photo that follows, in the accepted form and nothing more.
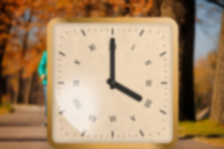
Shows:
4h00
